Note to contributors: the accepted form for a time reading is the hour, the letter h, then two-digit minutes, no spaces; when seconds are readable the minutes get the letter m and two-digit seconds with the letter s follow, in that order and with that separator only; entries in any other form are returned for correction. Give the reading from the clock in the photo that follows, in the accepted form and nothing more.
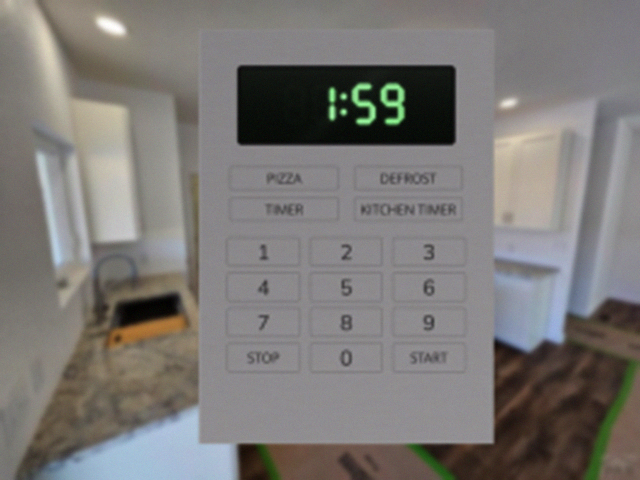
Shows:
1h59
